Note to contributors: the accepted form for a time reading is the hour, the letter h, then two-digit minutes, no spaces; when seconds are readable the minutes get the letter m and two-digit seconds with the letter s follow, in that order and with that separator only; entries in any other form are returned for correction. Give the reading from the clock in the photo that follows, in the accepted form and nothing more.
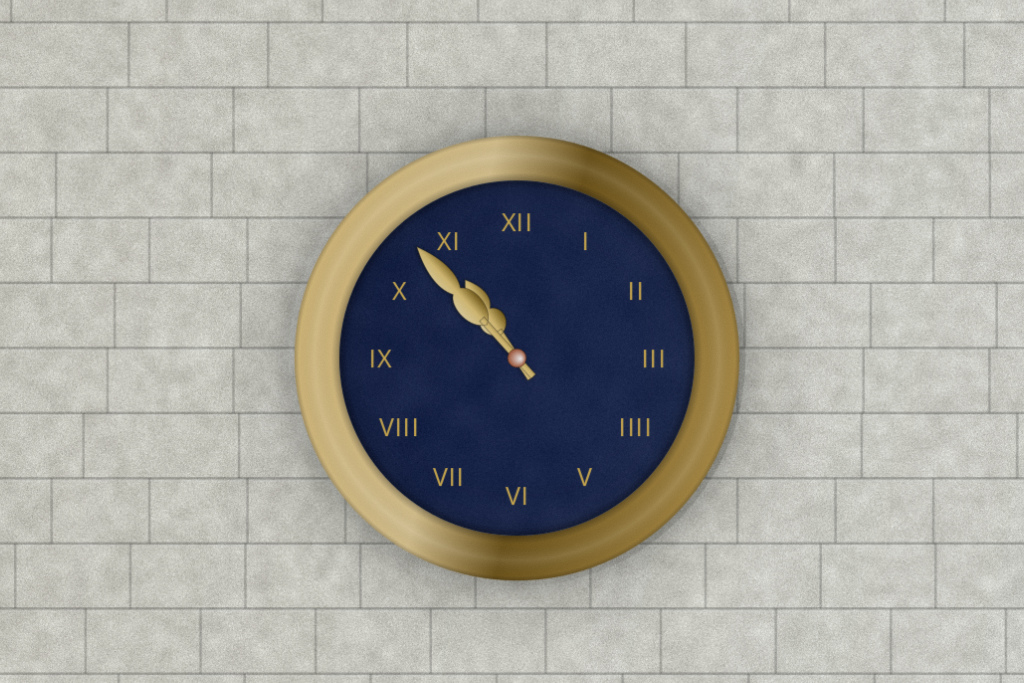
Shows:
10h53
